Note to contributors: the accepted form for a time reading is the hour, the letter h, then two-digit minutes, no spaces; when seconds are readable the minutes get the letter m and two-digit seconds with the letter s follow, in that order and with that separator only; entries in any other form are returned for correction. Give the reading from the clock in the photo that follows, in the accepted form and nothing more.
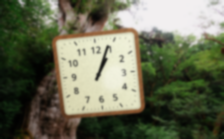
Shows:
1h04
